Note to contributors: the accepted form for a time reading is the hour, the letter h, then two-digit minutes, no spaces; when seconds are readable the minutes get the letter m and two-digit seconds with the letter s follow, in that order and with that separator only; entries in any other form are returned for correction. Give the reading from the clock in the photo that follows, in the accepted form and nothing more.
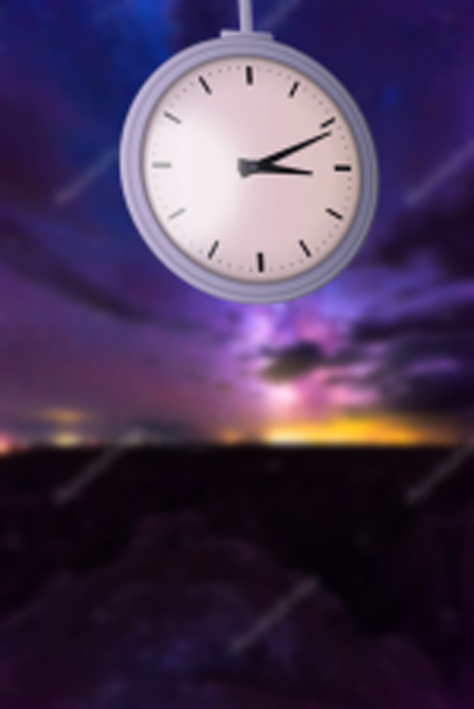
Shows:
3h11
